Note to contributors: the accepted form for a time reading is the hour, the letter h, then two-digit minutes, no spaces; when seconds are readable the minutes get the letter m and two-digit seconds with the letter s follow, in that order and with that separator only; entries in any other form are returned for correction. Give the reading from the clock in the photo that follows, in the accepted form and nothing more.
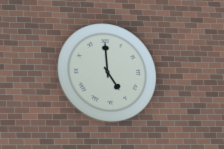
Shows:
5h00
